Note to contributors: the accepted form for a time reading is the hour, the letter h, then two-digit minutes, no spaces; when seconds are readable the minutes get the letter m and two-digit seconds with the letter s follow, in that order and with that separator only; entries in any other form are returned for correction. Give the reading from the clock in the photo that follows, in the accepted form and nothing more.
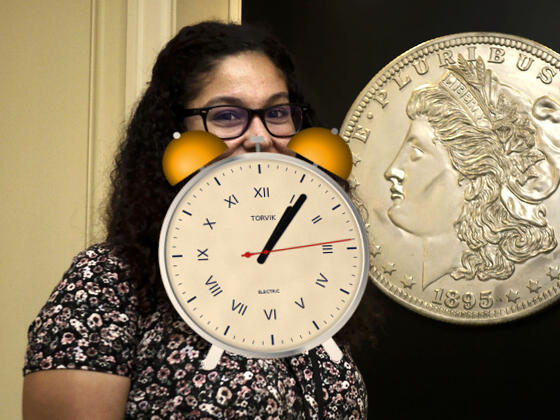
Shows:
1h06m14s
